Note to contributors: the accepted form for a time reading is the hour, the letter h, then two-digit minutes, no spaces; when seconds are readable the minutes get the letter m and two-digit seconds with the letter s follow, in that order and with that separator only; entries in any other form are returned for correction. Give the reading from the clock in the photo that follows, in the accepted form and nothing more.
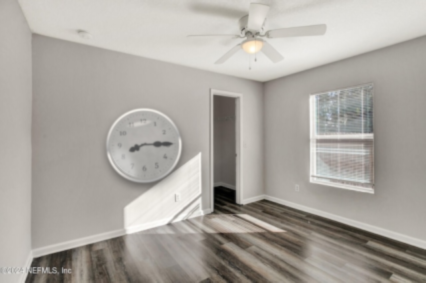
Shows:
8h15
